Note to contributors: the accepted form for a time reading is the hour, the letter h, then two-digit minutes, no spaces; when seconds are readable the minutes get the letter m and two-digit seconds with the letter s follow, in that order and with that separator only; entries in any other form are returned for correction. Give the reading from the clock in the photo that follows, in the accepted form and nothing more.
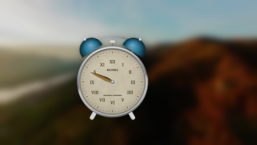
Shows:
9h49
